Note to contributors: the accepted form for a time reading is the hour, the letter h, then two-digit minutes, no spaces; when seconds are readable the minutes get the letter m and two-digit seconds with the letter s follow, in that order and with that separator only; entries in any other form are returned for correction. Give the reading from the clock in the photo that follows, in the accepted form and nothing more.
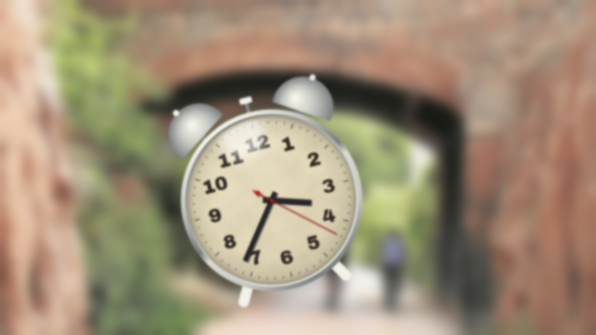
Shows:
3h36m22s
